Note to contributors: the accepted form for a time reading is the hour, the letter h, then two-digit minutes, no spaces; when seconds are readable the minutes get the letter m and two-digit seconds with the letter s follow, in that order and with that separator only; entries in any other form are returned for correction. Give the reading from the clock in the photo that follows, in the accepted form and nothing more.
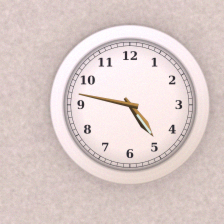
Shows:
4h47
